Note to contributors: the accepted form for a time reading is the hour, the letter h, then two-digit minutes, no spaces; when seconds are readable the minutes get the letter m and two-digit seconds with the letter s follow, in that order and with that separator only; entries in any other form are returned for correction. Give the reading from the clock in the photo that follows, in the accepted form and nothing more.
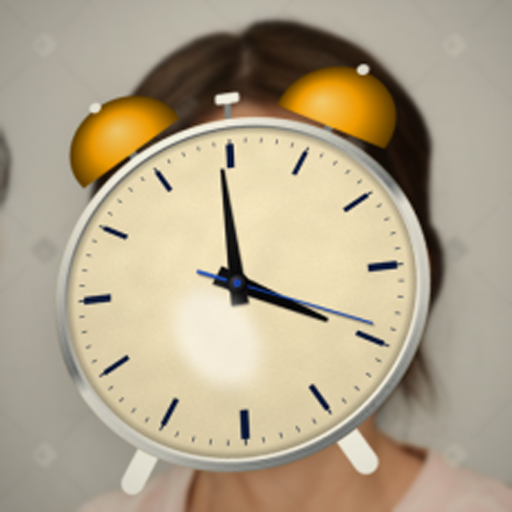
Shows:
3h59m19s
